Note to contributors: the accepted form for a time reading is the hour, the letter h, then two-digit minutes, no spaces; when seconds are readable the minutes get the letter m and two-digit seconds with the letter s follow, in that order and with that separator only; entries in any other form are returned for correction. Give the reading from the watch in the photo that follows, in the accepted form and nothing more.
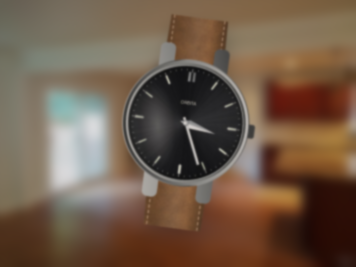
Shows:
3h26
